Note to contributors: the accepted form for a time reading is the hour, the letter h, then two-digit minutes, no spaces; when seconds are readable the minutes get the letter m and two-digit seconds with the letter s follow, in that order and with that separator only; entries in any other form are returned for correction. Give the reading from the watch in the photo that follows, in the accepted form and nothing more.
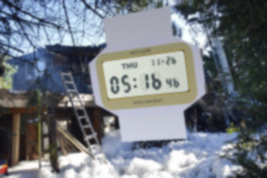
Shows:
5h16
